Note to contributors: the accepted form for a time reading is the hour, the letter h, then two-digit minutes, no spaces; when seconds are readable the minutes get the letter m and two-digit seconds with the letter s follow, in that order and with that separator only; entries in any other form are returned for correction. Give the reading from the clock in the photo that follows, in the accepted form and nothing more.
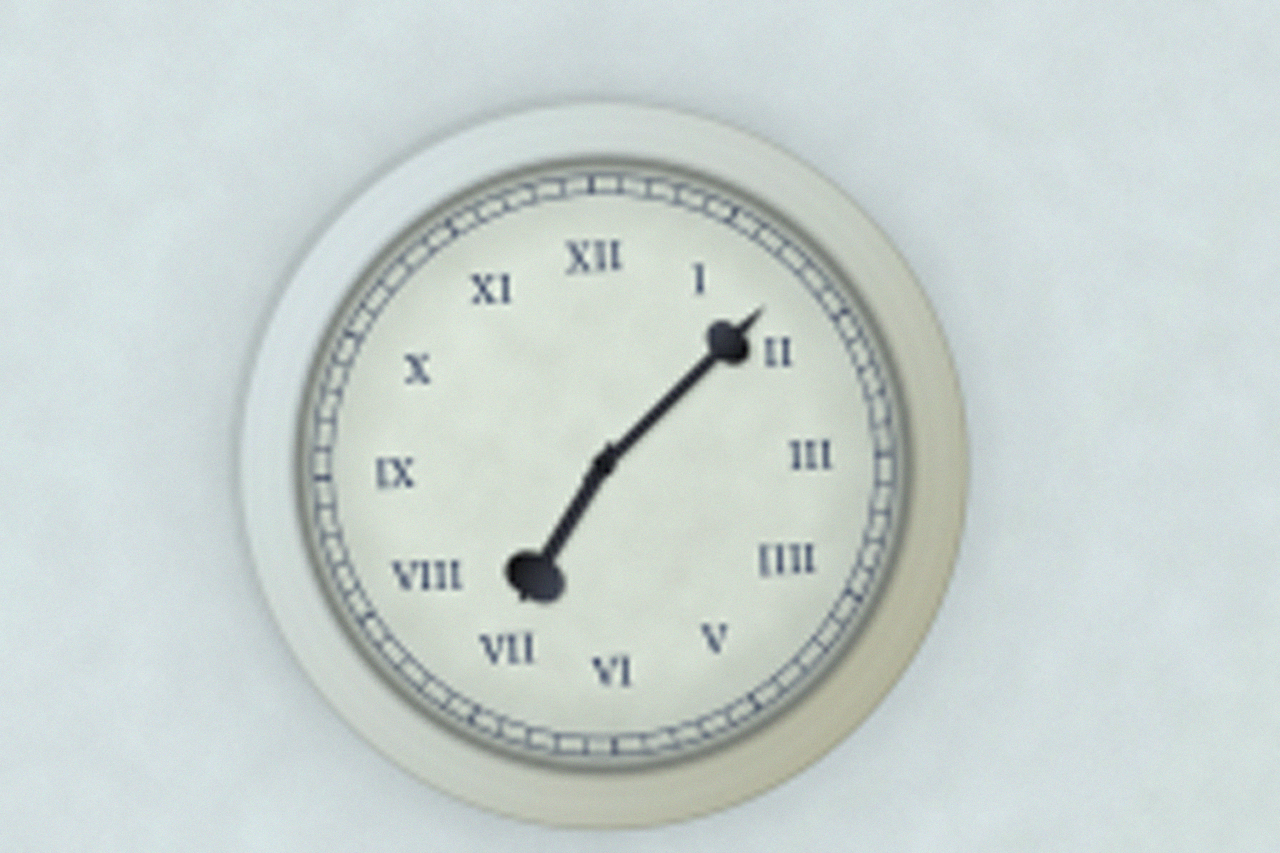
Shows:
7h08
